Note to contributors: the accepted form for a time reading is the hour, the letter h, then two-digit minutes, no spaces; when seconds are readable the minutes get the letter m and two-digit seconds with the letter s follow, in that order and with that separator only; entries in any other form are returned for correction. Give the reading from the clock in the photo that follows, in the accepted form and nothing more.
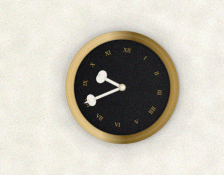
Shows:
9h40
